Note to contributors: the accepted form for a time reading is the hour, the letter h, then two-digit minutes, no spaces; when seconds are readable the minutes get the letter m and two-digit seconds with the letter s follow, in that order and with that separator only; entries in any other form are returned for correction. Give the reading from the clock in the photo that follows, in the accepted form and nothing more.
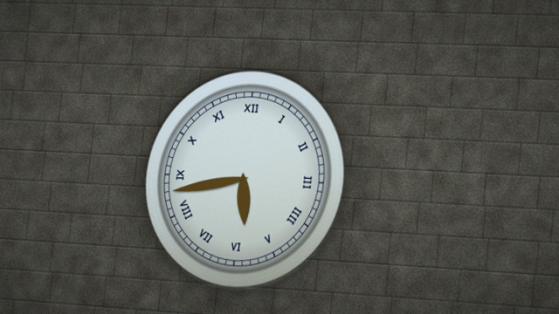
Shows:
5h43
